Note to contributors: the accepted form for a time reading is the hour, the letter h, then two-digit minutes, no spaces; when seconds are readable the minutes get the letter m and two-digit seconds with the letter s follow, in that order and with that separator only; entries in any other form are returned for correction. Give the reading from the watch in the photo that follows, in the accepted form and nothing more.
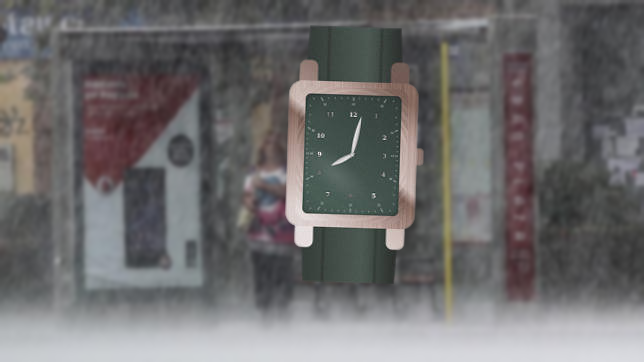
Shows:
8h02
